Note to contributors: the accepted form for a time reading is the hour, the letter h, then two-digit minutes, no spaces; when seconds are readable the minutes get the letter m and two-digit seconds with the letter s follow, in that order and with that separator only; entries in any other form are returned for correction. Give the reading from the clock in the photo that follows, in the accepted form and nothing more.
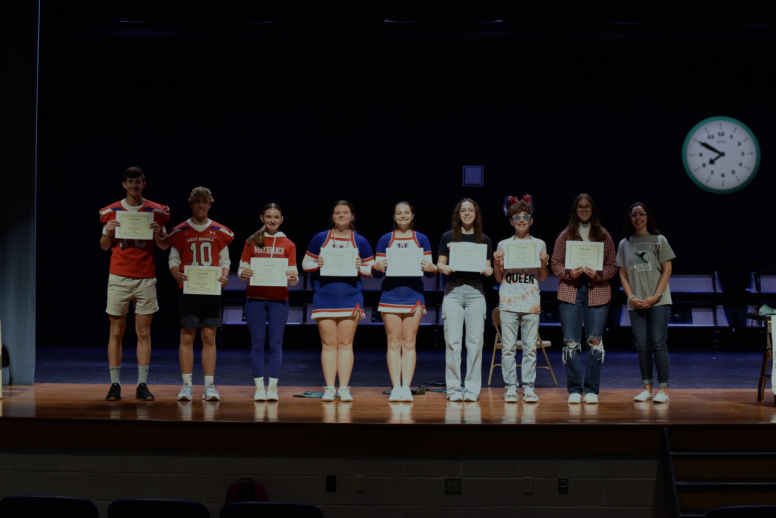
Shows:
7h50
